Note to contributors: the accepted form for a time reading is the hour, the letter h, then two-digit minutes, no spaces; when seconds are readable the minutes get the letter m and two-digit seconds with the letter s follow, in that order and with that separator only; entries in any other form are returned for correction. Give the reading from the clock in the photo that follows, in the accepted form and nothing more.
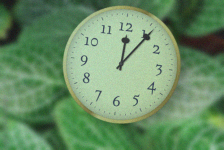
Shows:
12h06
